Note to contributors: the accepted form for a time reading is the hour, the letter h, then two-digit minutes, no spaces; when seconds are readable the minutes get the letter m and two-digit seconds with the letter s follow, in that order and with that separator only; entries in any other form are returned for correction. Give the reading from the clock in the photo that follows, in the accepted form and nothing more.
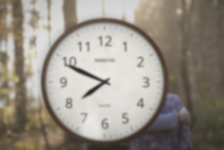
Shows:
7h49
